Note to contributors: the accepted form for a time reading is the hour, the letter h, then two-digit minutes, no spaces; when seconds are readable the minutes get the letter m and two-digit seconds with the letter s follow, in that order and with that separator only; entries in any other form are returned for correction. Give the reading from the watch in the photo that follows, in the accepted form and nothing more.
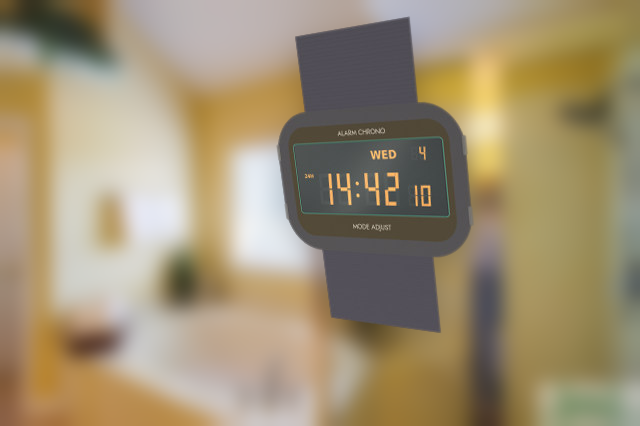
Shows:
14h42m10s
